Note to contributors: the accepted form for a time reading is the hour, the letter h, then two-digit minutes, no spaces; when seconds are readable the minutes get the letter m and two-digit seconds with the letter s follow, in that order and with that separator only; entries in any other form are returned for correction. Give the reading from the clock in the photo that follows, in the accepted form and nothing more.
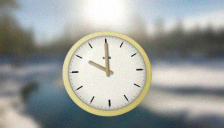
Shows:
10h00
